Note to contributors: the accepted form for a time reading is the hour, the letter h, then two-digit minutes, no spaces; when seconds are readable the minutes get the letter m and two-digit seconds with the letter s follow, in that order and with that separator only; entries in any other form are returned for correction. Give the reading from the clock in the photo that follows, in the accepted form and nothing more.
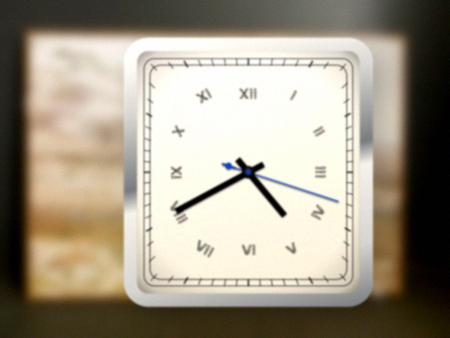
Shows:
4h40m18s
